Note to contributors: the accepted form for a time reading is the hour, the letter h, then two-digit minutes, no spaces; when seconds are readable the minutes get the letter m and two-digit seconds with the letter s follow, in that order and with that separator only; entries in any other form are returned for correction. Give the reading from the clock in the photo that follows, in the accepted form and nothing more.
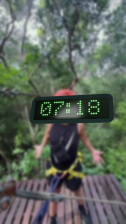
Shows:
7h18
